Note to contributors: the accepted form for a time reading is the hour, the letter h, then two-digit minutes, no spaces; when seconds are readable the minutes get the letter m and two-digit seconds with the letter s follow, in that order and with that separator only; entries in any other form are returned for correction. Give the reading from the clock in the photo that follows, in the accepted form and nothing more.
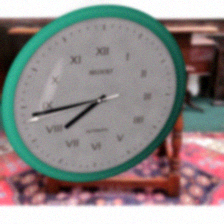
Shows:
7h43m43s
